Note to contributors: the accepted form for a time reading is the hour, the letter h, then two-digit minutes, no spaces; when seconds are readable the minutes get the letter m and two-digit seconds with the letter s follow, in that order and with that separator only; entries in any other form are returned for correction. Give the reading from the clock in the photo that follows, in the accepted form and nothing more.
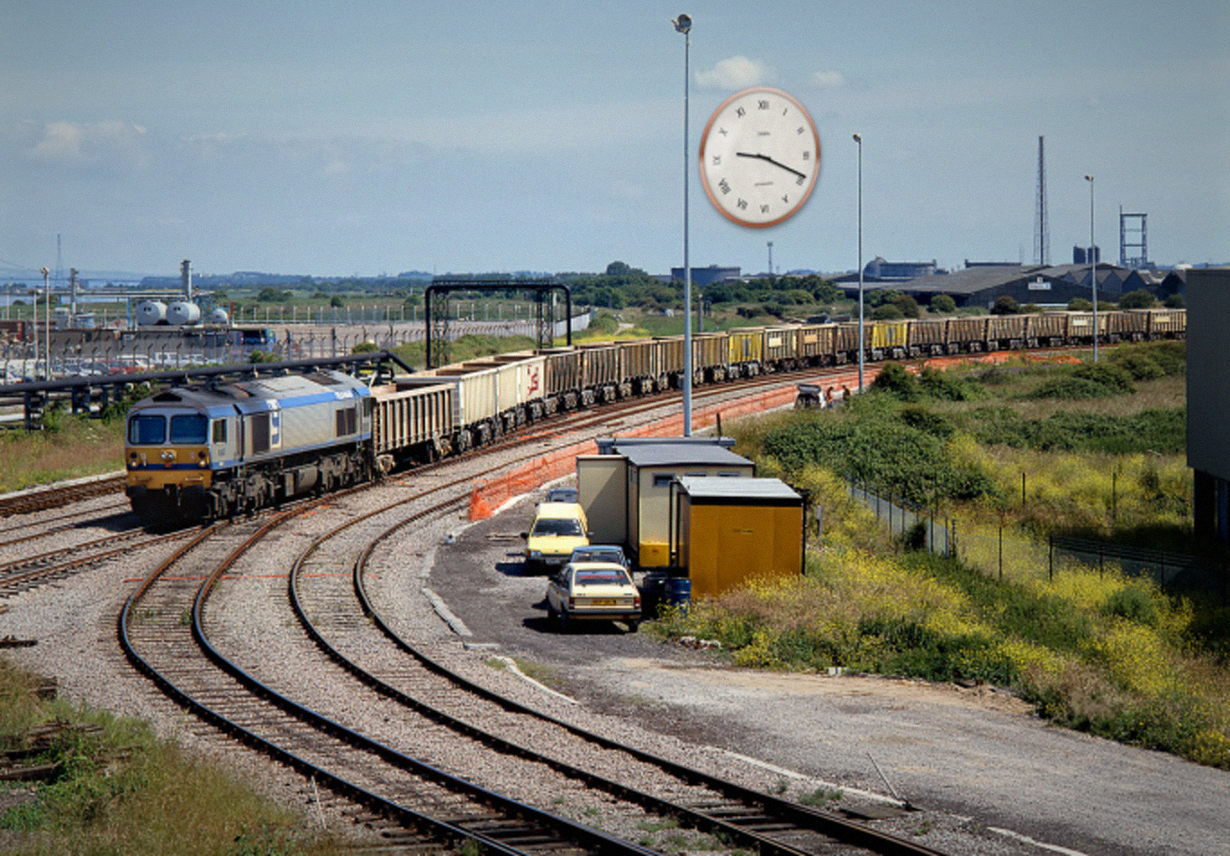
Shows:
9h19
